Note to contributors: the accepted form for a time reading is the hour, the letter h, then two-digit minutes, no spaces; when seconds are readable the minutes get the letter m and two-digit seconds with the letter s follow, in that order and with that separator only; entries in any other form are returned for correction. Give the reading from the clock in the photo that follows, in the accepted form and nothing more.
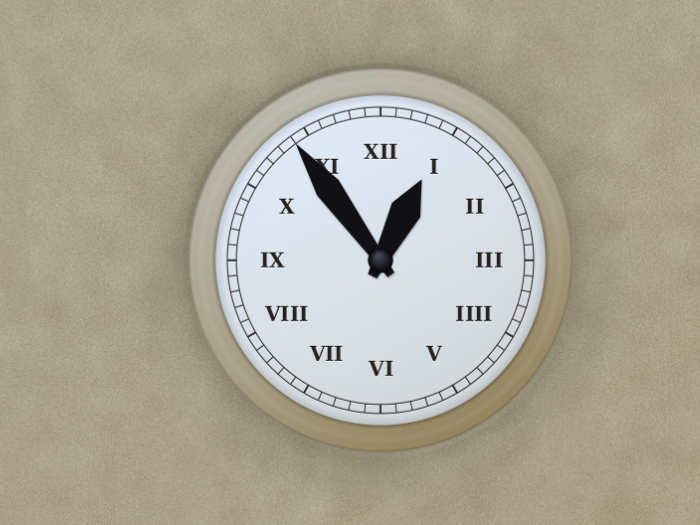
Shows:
12h54
